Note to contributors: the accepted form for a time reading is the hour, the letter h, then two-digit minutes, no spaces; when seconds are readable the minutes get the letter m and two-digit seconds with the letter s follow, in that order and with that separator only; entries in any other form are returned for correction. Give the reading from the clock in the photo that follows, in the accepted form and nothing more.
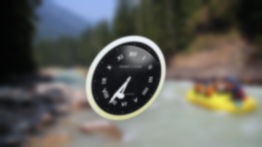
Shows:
6h36
